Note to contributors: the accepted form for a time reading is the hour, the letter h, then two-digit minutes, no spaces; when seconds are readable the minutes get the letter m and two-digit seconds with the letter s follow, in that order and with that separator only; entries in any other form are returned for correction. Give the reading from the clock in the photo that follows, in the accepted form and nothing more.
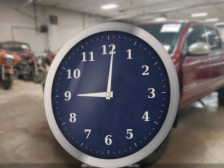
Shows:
9h01
